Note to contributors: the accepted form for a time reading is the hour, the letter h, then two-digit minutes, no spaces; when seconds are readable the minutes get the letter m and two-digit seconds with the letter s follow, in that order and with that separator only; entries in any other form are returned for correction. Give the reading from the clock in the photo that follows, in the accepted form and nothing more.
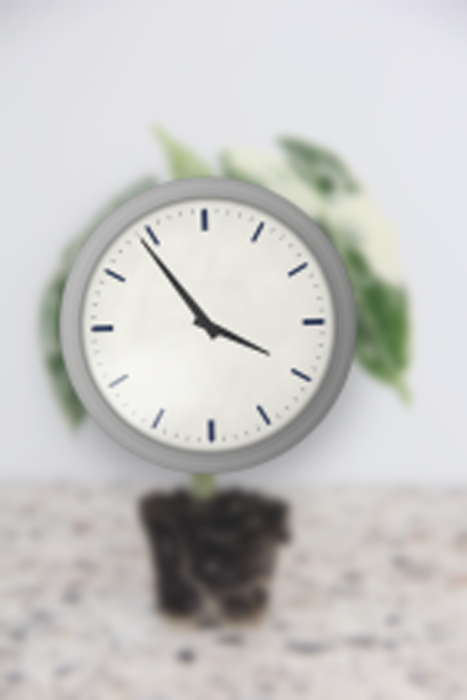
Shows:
3h54
